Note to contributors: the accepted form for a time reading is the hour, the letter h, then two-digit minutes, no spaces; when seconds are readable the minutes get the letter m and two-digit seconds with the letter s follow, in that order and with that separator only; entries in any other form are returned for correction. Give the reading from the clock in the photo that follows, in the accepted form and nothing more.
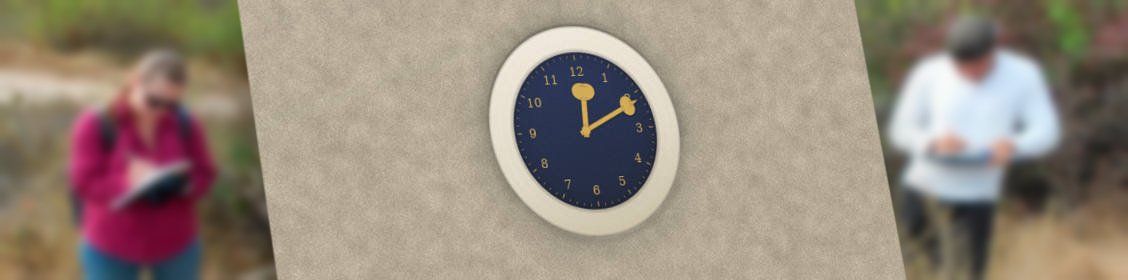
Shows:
12h11
